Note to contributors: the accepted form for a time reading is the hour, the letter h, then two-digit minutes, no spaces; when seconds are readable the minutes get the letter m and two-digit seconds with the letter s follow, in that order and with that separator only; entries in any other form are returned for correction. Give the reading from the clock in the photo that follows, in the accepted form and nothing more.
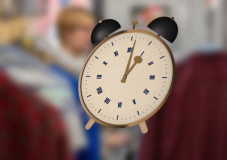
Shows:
1h01
